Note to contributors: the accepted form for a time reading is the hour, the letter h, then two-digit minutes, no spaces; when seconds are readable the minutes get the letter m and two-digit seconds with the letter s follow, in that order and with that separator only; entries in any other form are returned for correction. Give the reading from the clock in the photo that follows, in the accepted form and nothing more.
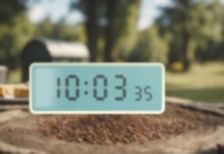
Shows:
10h03m35s
